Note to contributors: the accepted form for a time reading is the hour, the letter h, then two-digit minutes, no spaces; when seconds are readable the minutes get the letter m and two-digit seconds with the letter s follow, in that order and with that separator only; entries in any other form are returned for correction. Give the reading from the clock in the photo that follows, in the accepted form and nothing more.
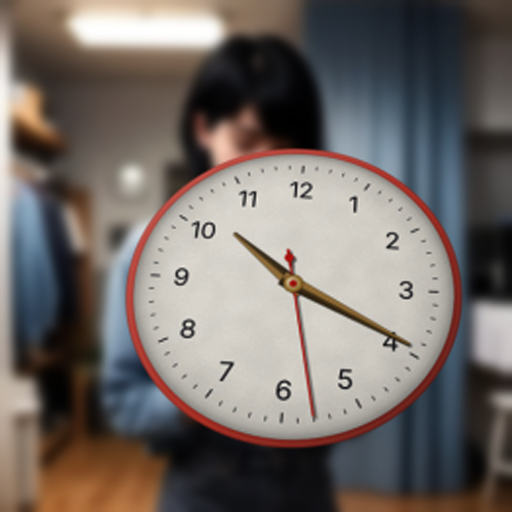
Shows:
10h19m28s
